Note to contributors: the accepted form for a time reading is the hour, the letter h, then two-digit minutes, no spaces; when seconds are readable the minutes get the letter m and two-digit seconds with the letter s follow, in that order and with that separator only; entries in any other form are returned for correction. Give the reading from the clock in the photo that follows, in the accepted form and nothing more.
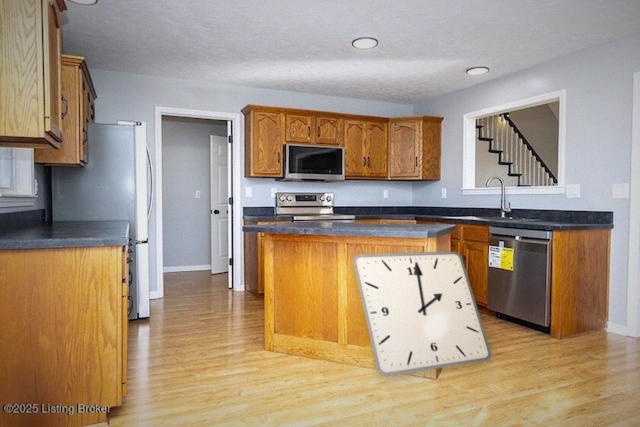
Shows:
2h01
